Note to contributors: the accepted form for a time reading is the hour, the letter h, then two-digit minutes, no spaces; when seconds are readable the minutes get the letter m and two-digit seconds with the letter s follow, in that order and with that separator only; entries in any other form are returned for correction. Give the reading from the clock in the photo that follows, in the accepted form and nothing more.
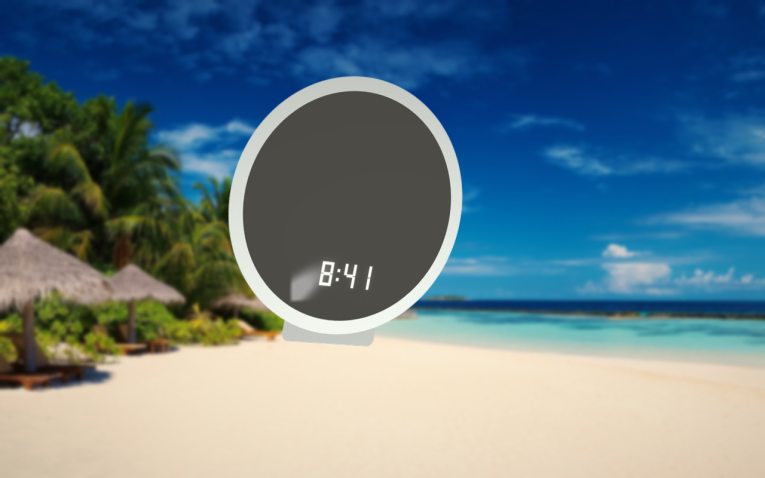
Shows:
8h41
